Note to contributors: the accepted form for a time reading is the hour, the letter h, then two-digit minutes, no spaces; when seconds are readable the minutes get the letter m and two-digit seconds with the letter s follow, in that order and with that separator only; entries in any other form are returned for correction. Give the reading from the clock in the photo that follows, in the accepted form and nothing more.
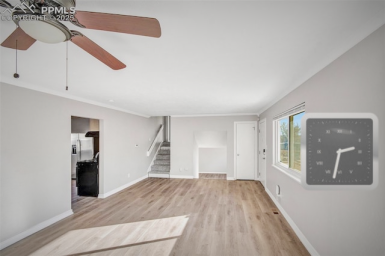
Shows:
2h32
